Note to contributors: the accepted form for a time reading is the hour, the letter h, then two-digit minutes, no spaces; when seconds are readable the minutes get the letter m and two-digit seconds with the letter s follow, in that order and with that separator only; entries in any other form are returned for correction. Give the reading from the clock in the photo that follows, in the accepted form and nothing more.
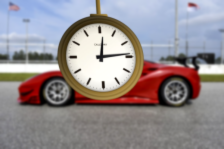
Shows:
12h14
